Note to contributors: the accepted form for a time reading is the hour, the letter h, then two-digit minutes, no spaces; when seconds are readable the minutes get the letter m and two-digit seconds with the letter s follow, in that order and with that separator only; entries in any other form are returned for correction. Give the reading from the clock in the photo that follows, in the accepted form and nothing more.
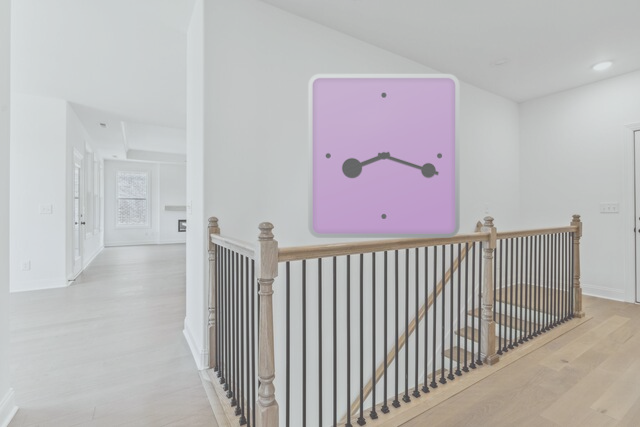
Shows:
8h18
